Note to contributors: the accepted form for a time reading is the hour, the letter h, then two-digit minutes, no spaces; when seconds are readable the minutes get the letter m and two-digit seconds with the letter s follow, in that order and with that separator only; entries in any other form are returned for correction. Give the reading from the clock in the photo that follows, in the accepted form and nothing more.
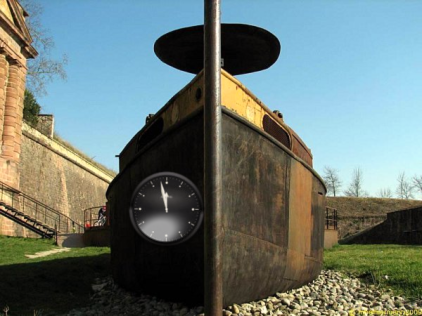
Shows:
11h58
